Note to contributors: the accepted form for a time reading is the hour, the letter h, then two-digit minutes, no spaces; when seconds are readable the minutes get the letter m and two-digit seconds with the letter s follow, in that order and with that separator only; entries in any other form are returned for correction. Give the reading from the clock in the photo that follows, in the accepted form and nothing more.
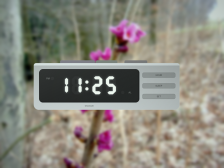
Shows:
11h25
